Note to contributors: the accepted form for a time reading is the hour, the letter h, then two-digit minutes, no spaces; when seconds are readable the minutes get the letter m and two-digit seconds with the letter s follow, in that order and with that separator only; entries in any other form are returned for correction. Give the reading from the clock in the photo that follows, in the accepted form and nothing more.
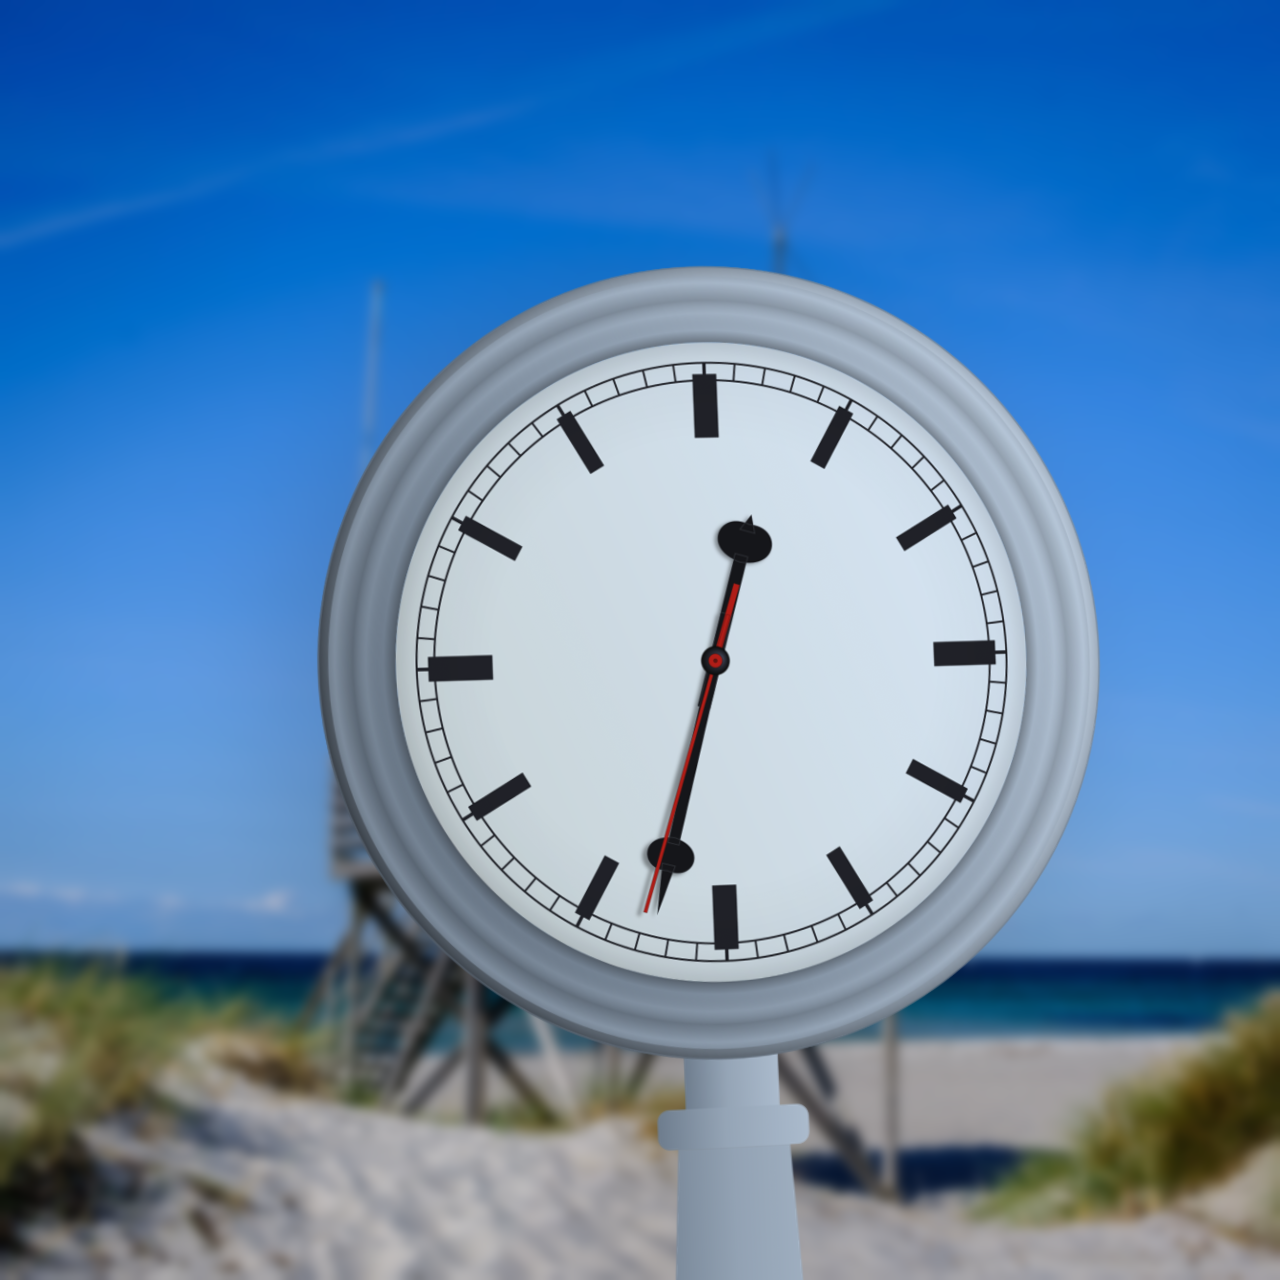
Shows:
12h32m33s
